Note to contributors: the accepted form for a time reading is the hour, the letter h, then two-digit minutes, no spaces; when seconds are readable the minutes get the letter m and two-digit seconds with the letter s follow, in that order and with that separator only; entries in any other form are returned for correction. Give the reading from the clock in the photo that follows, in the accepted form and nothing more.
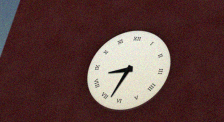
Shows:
8h33
